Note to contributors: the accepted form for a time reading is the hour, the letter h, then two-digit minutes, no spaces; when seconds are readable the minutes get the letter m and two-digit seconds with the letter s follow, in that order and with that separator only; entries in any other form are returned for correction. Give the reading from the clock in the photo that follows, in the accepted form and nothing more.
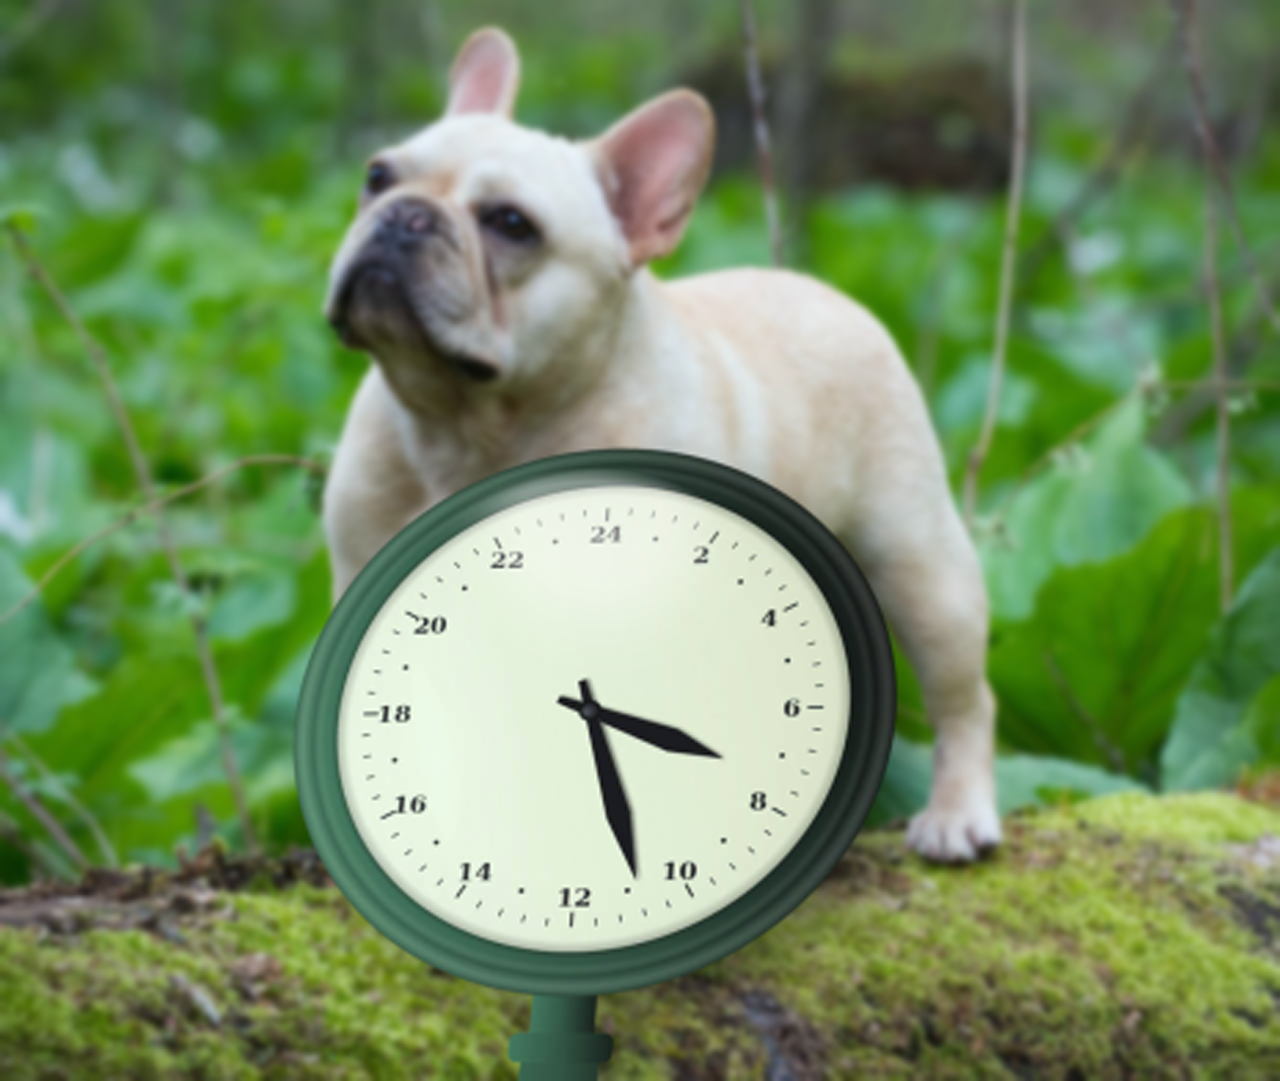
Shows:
7h27
